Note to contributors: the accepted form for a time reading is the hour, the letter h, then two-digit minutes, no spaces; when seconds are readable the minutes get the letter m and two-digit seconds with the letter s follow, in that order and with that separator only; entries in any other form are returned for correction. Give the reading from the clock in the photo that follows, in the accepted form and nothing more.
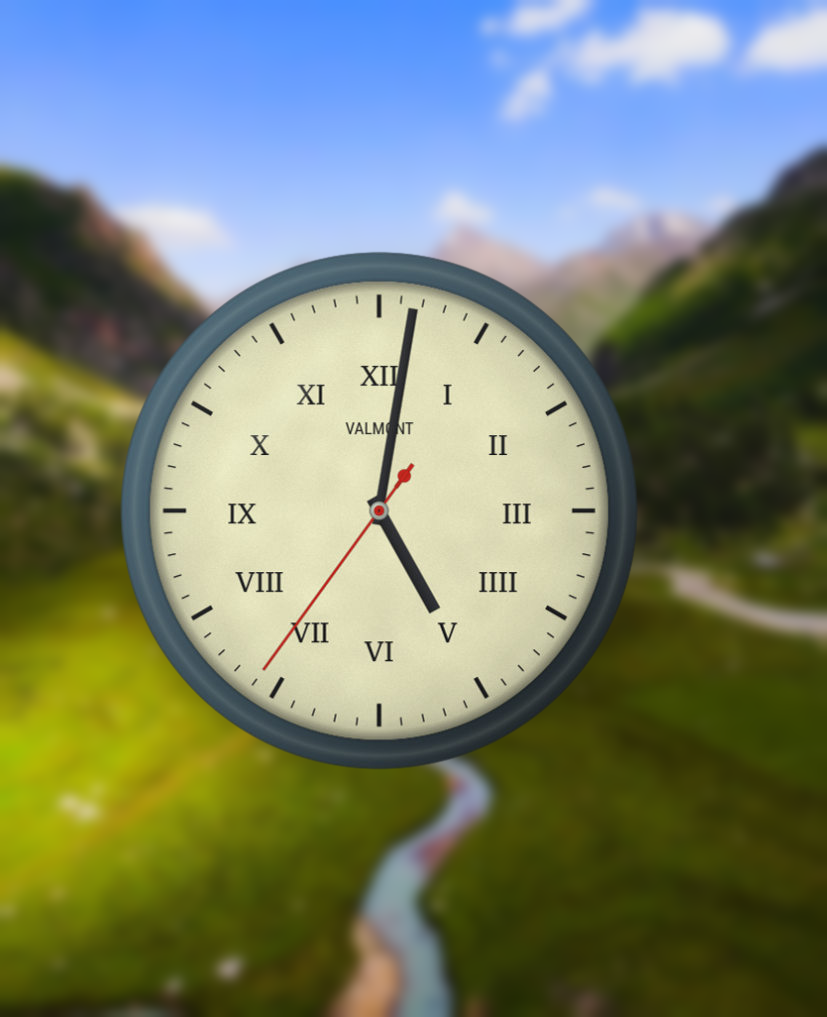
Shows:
5h01m36s
